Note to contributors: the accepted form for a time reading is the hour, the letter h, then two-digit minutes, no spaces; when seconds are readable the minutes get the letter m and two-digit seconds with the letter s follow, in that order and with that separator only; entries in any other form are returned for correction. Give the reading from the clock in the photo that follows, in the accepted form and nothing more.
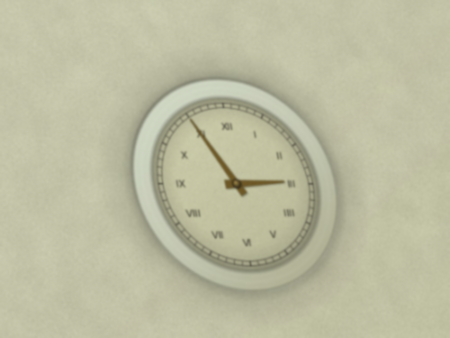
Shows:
2h55
